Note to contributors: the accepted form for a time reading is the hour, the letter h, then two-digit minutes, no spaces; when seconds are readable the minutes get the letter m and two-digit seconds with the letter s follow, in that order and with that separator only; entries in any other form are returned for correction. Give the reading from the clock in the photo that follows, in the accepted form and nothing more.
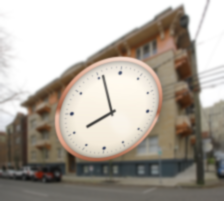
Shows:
7h56
